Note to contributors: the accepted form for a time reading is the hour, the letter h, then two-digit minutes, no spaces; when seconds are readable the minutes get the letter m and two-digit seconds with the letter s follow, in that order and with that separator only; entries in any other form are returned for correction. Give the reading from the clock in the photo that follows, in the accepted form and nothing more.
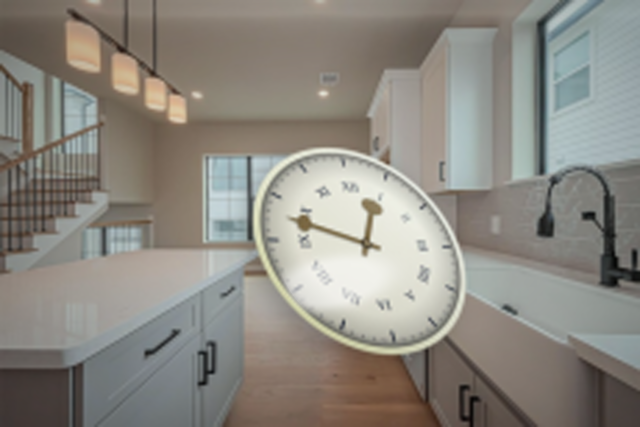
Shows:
12h48
